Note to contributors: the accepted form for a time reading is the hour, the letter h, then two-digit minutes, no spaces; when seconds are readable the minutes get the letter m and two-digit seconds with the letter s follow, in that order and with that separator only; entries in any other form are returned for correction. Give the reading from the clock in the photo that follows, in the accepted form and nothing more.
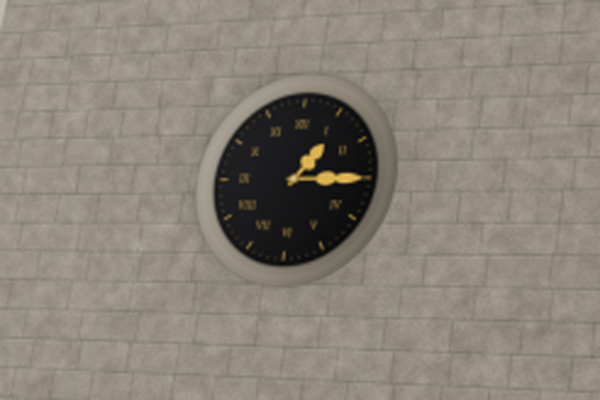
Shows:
1h15
